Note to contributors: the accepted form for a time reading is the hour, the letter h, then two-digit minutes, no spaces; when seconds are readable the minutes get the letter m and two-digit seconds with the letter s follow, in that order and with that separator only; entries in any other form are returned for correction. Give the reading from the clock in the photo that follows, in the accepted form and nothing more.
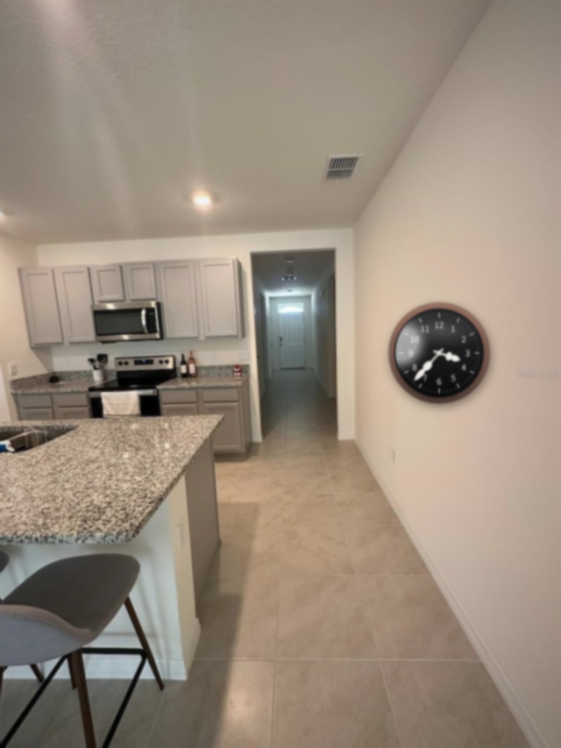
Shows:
3h37
